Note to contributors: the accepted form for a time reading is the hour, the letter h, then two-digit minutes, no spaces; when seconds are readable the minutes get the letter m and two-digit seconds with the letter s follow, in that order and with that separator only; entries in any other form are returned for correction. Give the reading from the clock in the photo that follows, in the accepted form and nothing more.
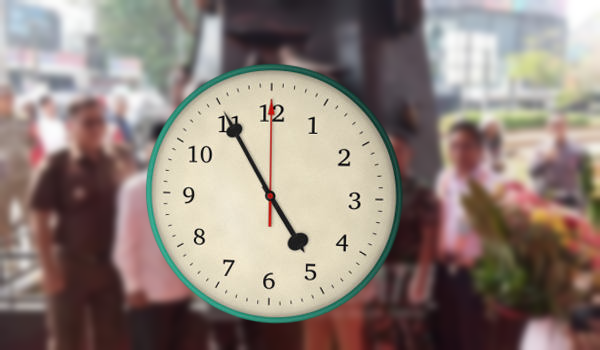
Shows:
4h55m00s
